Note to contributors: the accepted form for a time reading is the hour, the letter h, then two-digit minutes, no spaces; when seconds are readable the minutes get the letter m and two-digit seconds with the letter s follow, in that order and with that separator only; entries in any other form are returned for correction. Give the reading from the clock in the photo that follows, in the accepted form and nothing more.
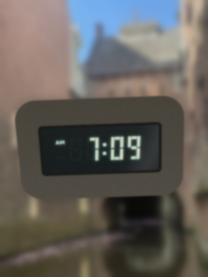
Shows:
7h09
